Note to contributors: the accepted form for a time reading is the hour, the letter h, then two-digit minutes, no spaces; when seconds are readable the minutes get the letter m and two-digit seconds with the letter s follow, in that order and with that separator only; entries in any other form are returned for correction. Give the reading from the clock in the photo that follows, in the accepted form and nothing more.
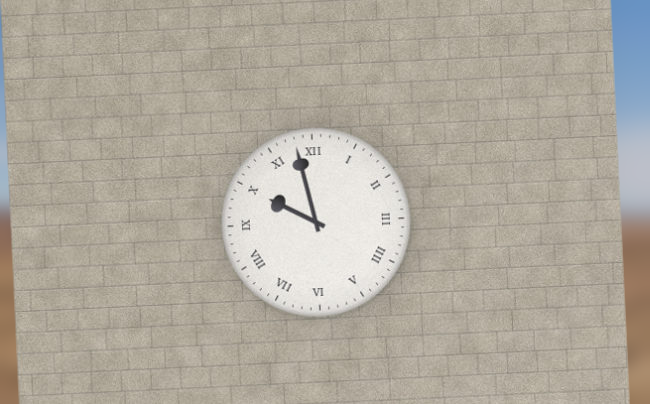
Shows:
9h58
